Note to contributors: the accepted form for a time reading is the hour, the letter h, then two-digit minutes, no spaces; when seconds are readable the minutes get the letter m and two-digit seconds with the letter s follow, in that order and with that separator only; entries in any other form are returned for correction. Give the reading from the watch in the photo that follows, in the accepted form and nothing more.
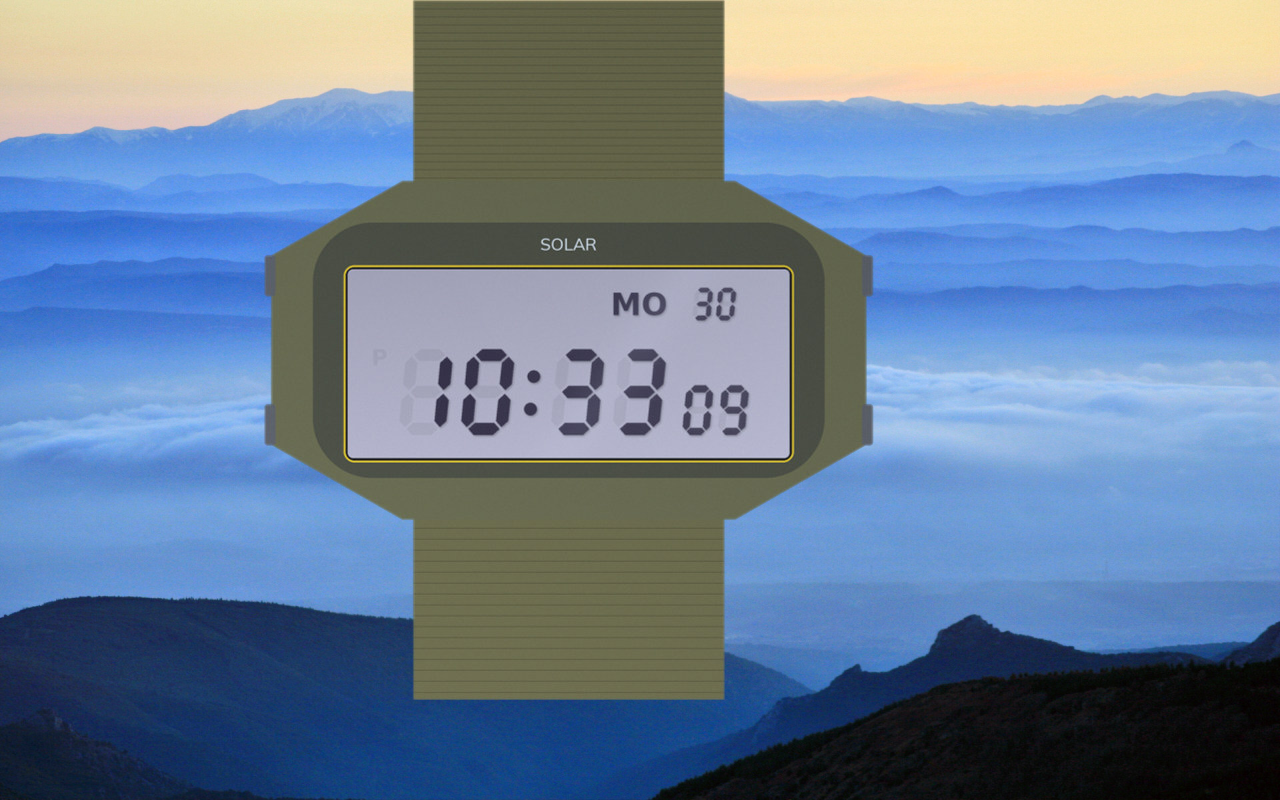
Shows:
10h33m09s
